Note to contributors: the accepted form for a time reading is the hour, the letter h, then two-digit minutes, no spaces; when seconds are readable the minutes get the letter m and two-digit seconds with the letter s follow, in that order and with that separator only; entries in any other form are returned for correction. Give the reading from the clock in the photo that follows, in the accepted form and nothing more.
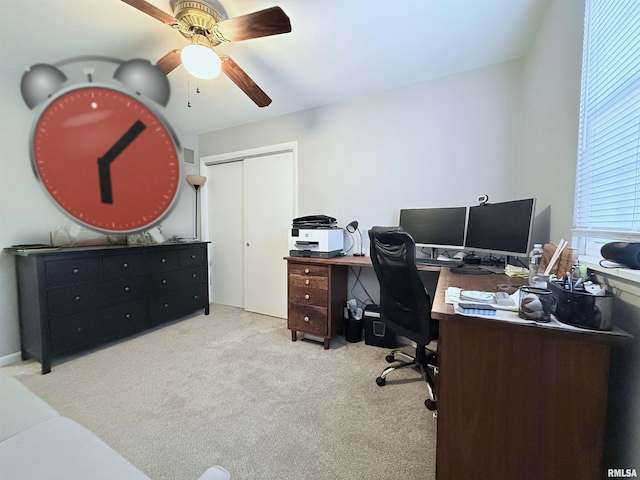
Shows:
6h08
